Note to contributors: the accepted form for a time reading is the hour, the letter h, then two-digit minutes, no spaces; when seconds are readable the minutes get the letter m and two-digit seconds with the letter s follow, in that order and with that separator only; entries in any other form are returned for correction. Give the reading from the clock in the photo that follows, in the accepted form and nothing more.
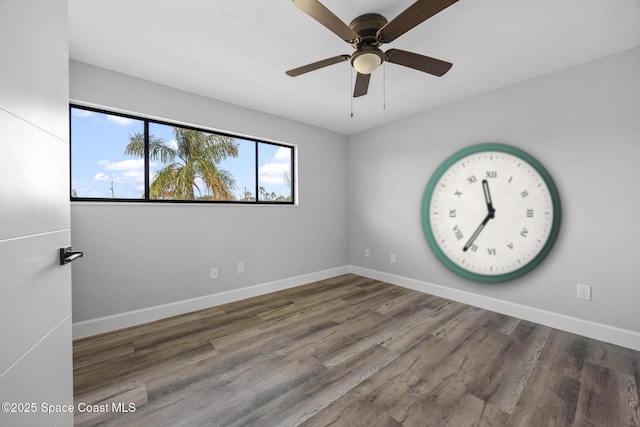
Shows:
11h36
